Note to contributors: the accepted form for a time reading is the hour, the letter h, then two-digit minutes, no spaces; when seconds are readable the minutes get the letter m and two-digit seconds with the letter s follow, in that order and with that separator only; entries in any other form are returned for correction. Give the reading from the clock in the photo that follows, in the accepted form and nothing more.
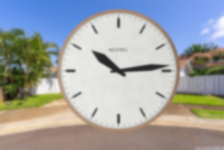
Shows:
10h14
